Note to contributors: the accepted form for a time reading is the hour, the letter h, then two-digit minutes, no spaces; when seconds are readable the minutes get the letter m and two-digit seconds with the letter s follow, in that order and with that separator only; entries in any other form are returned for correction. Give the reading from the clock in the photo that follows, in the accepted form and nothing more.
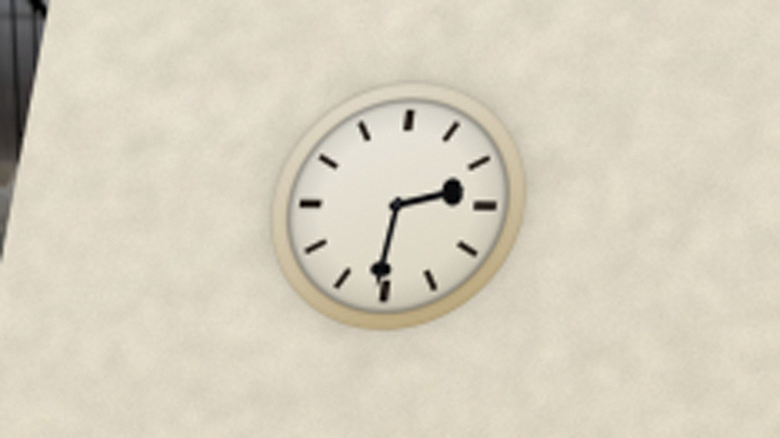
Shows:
2h31
